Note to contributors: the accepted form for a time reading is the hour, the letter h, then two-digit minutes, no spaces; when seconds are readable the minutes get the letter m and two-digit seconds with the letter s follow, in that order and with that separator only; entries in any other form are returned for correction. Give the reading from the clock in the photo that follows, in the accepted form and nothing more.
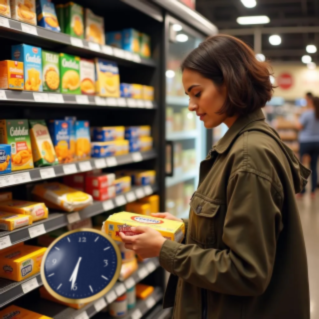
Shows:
6h31
